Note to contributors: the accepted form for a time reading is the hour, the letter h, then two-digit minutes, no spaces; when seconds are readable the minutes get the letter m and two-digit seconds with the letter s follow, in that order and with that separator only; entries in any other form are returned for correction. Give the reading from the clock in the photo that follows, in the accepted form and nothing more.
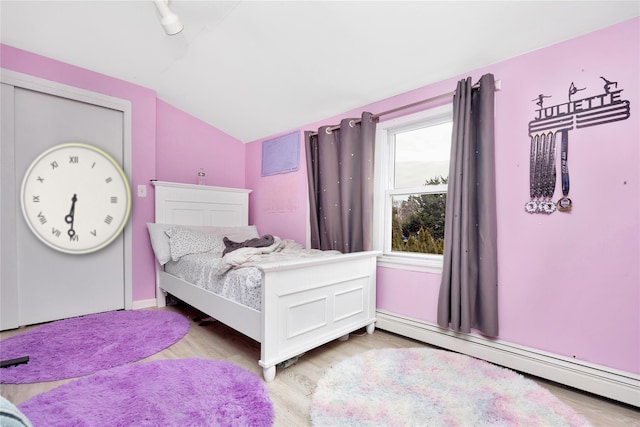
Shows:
6h31
